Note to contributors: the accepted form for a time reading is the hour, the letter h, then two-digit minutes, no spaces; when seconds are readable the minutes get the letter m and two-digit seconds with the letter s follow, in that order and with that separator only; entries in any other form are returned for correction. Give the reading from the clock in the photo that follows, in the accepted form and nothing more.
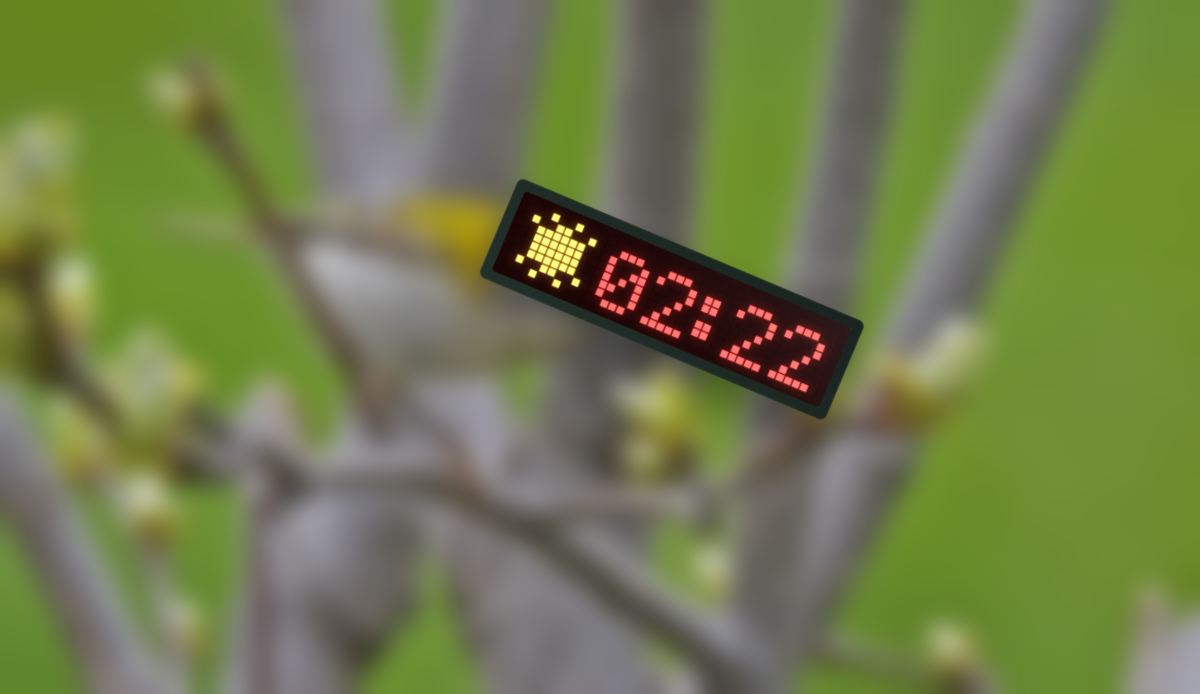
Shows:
2h22
